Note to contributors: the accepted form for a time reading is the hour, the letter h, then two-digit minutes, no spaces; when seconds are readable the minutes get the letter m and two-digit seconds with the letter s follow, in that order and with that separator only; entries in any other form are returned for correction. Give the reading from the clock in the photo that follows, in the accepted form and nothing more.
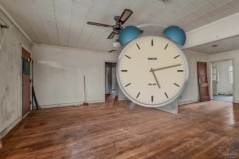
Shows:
5h13
